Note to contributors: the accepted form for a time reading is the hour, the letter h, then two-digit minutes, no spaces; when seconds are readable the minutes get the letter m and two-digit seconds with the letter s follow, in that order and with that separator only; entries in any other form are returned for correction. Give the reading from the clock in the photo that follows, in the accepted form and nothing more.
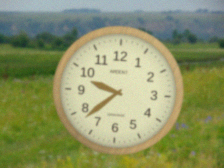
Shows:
9h38
